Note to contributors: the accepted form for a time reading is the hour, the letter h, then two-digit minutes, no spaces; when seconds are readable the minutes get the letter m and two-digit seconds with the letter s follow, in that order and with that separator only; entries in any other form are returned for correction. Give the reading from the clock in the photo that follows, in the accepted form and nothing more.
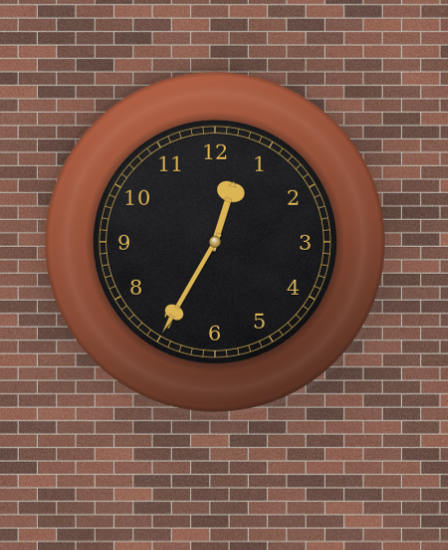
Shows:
12h35
